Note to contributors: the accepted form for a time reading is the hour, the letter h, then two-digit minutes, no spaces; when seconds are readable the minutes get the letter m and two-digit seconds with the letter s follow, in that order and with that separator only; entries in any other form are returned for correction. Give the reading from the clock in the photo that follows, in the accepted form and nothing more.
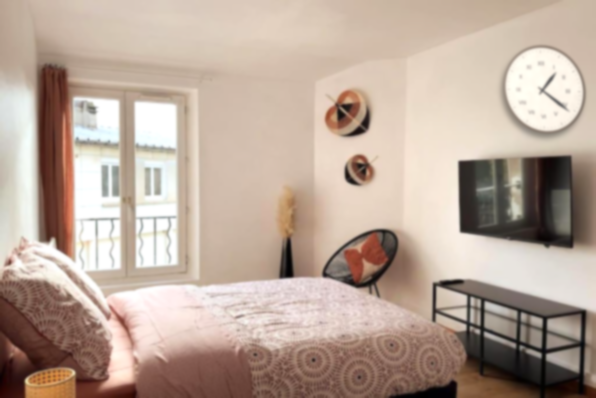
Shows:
1h21
